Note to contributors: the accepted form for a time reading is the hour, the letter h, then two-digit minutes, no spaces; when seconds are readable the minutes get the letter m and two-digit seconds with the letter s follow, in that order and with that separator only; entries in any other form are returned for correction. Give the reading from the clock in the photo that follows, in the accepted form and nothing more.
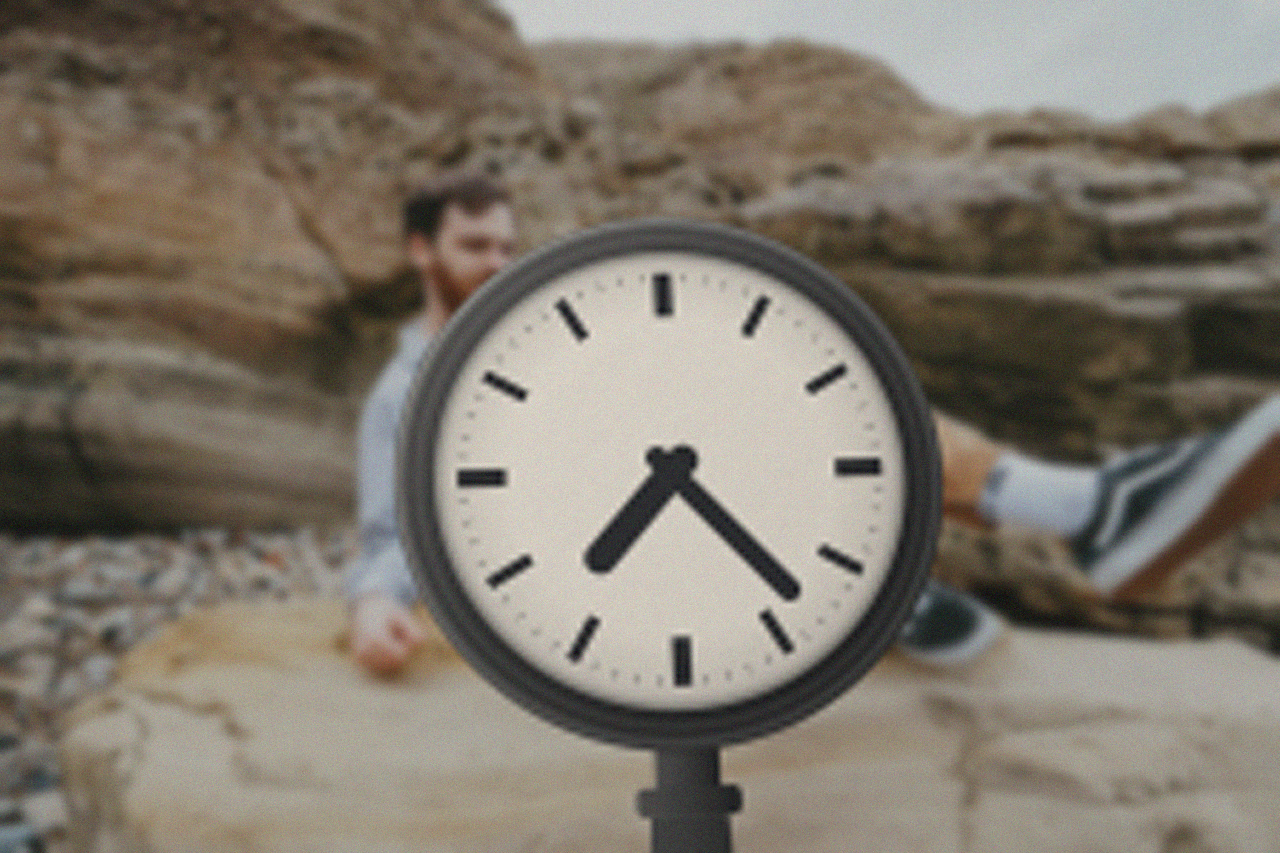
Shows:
7h23
